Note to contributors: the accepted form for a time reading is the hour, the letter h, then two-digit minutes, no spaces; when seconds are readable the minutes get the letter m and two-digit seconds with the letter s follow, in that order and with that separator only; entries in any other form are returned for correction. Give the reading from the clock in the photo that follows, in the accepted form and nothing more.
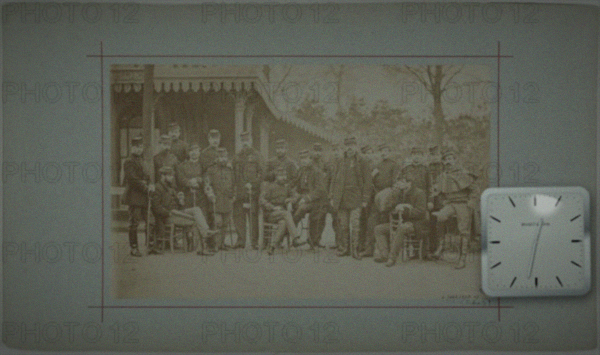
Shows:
12h32
